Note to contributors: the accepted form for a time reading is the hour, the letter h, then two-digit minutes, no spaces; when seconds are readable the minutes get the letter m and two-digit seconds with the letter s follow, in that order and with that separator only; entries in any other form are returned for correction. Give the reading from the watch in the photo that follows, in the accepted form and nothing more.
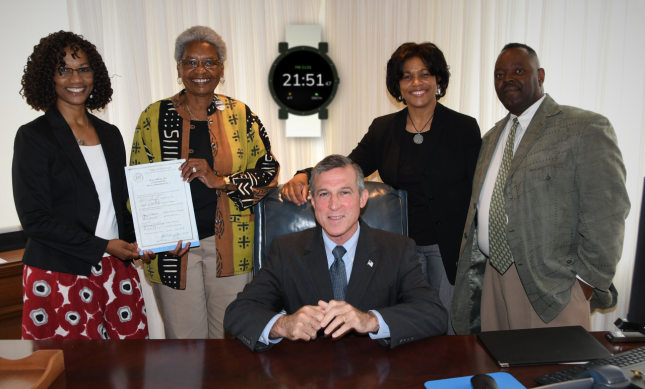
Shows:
21h51
